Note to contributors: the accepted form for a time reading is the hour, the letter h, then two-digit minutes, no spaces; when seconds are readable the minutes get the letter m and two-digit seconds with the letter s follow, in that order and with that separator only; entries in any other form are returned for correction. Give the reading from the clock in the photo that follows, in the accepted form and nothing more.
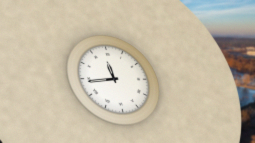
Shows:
11h44
